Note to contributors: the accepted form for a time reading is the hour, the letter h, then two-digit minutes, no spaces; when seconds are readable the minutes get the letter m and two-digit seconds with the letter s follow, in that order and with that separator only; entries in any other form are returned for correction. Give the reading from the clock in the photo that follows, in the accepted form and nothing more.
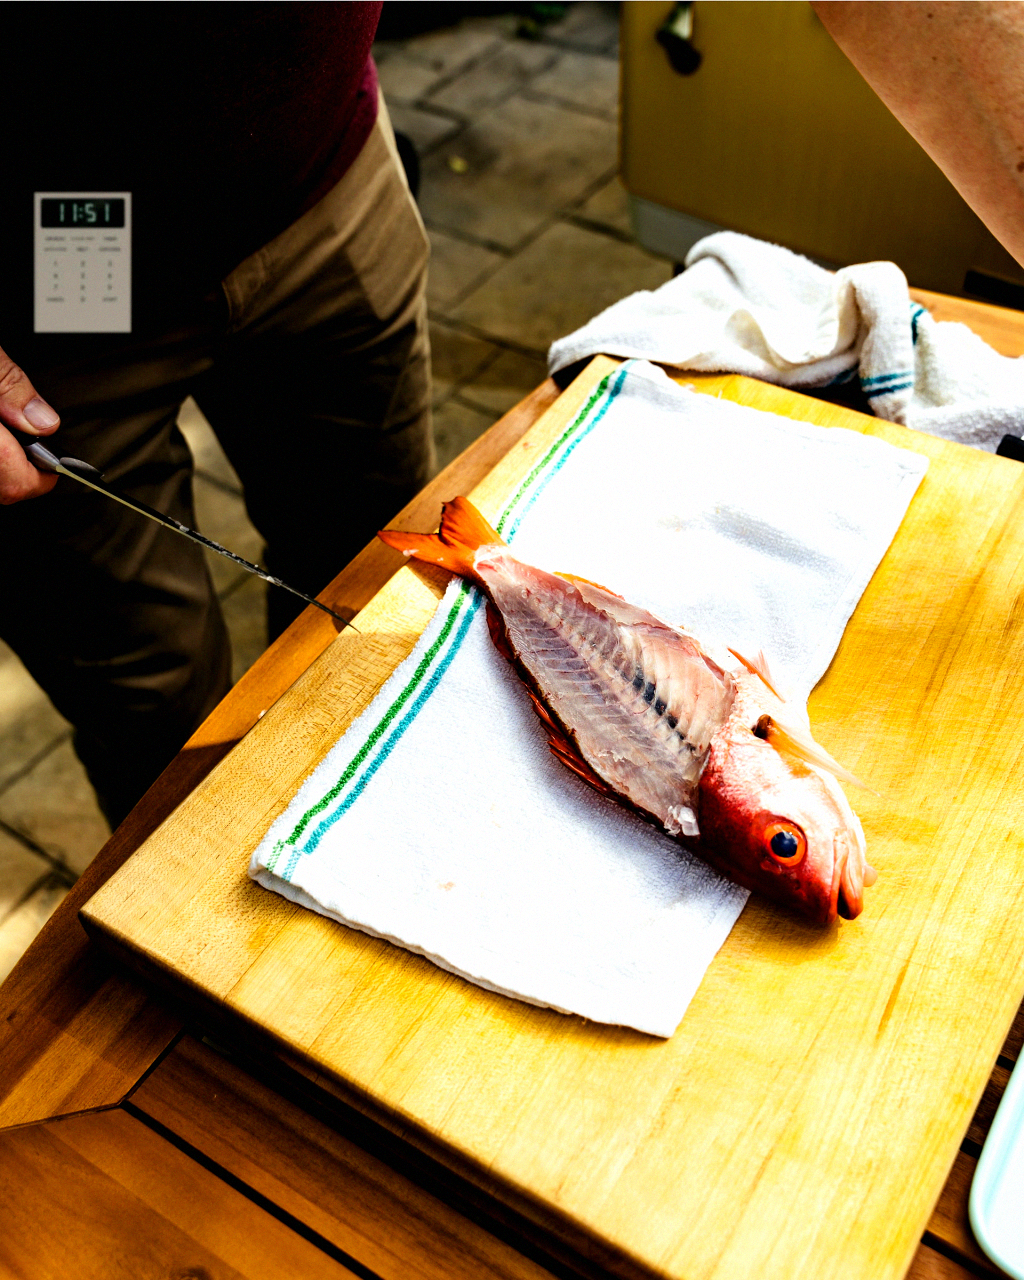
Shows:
11h51
